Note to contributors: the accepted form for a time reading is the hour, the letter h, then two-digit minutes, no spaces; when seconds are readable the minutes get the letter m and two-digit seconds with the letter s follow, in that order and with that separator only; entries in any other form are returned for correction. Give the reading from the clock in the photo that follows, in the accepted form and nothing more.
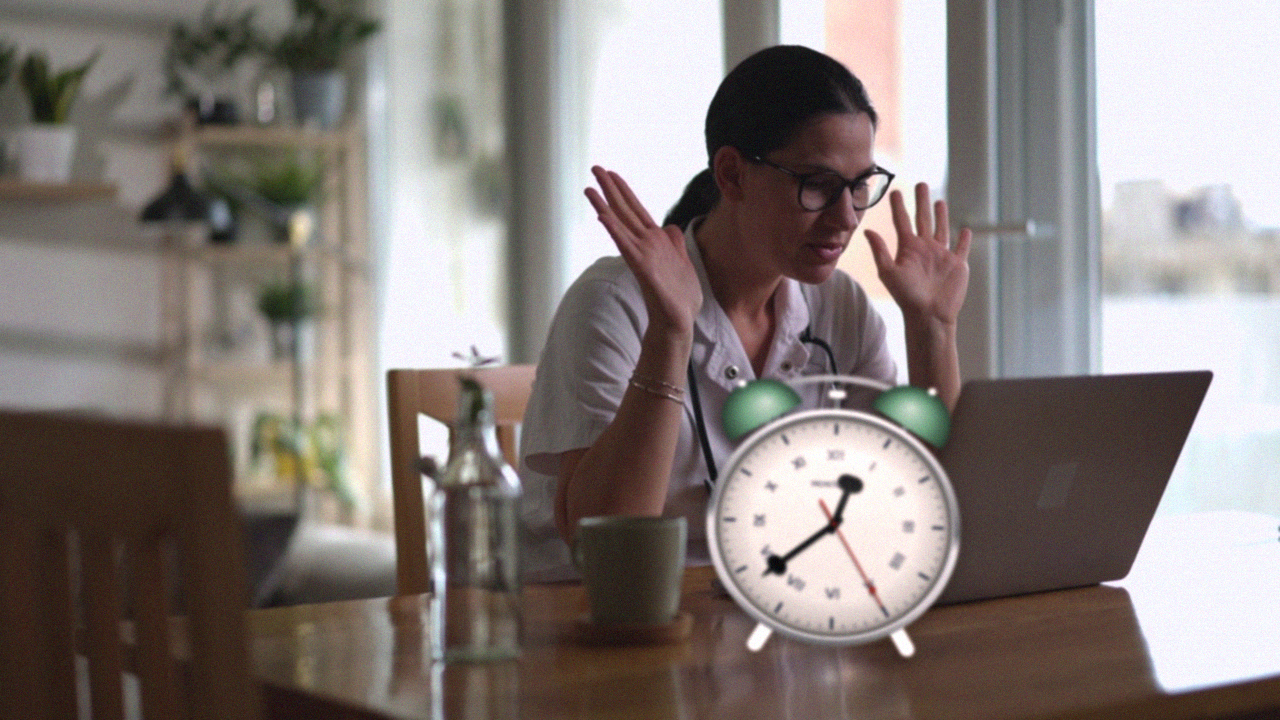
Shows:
12h38m25s
